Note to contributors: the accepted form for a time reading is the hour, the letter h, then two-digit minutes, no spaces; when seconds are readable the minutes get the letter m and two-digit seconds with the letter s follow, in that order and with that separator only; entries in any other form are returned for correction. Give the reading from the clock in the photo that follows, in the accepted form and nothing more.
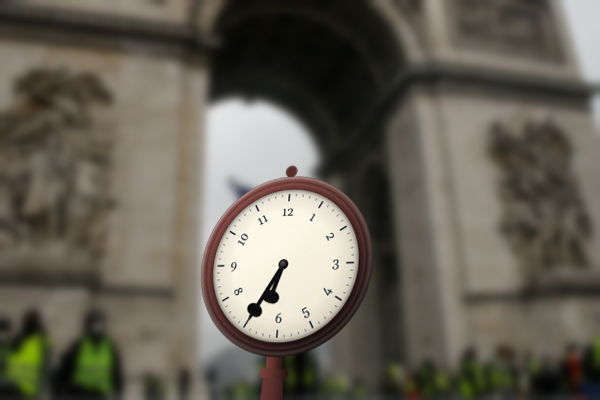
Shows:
6h35
